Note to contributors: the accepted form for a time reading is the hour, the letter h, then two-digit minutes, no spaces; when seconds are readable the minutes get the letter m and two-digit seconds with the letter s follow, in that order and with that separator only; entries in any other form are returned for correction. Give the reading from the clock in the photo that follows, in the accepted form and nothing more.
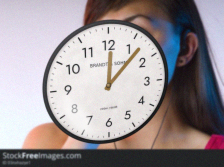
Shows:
12h07
